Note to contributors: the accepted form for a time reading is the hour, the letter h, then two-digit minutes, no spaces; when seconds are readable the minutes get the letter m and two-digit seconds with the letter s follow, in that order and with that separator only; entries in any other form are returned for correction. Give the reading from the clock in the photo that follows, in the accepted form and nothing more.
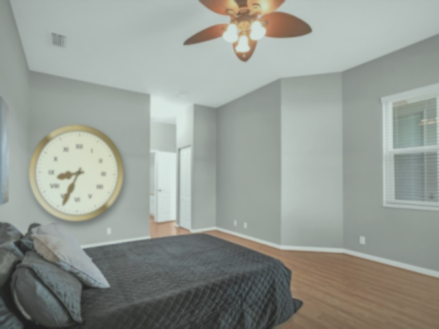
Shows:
8h34
